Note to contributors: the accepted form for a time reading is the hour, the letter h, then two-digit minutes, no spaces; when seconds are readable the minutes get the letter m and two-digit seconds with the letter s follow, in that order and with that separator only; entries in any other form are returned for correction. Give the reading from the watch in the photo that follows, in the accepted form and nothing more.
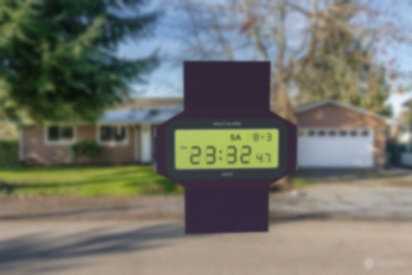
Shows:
23h32
